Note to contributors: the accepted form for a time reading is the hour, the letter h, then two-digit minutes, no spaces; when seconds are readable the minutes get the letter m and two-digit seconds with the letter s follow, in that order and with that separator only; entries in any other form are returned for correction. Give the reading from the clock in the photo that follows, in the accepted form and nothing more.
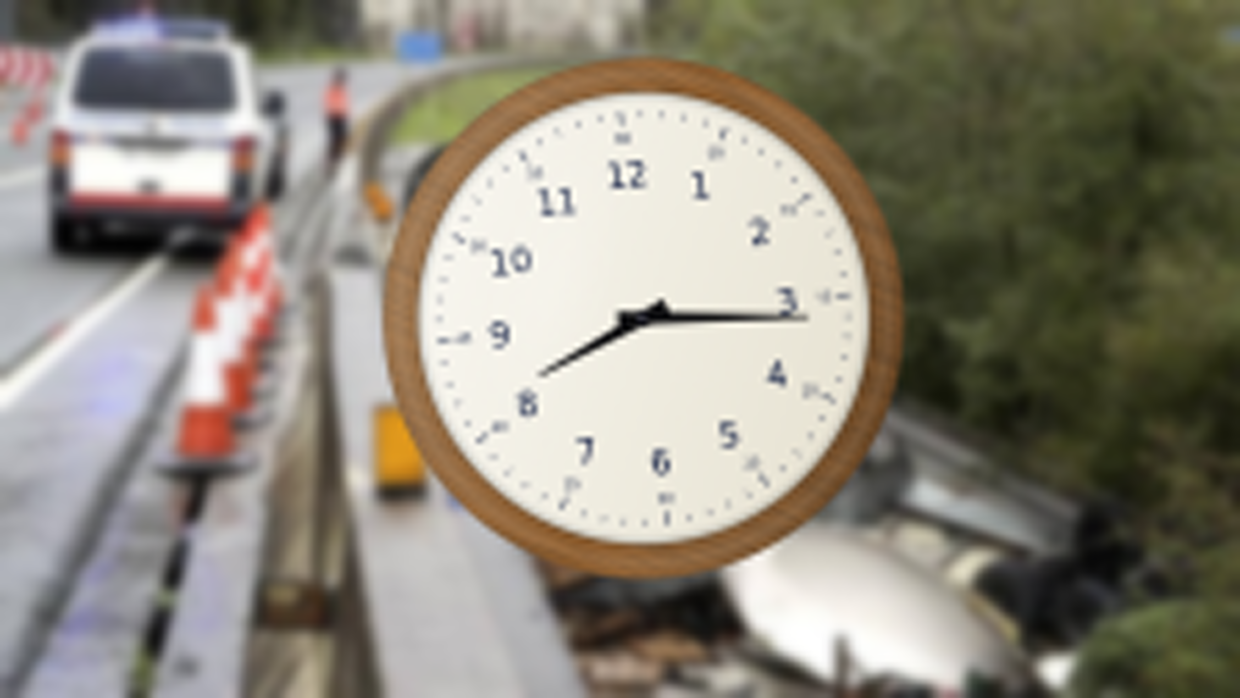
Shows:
8h16
